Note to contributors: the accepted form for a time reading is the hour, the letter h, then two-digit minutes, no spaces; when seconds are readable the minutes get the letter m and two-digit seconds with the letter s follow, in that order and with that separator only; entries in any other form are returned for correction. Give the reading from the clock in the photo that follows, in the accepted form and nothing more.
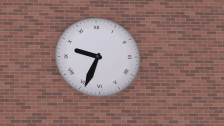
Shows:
9h34
